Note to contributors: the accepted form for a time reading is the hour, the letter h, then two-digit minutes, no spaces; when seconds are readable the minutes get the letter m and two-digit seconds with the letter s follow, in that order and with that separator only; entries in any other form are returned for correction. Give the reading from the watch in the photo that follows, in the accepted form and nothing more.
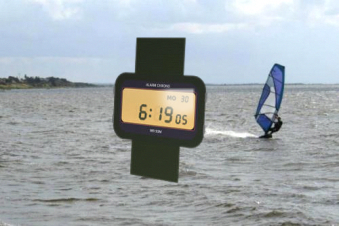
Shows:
6h19m05s
